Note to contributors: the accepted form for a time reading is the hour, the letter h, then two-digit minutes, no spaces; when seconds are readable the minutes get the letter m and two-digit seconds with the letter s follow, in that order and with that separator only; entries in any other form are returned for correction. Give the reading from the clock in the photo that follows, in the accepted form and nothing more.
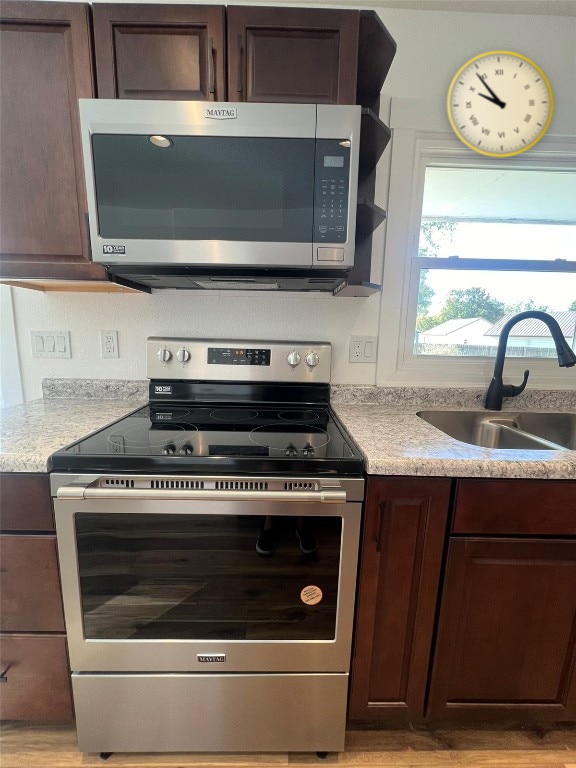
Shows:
9h54
